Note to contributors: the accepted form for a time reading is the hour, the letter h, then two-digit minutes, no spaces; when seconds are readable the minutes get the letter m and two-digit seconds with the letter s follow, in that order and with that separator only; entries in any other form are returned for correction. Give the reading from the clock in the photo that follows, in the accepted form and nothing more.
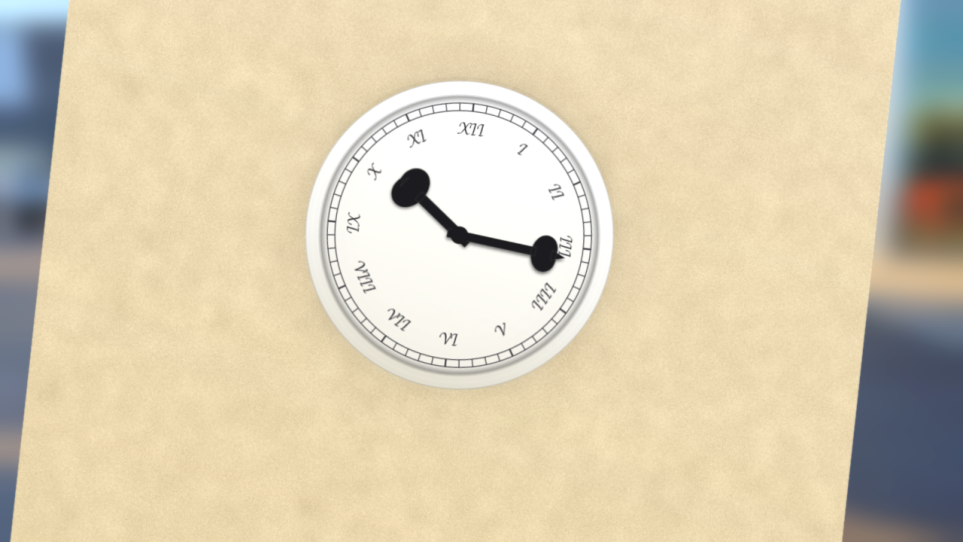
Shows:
10h16
